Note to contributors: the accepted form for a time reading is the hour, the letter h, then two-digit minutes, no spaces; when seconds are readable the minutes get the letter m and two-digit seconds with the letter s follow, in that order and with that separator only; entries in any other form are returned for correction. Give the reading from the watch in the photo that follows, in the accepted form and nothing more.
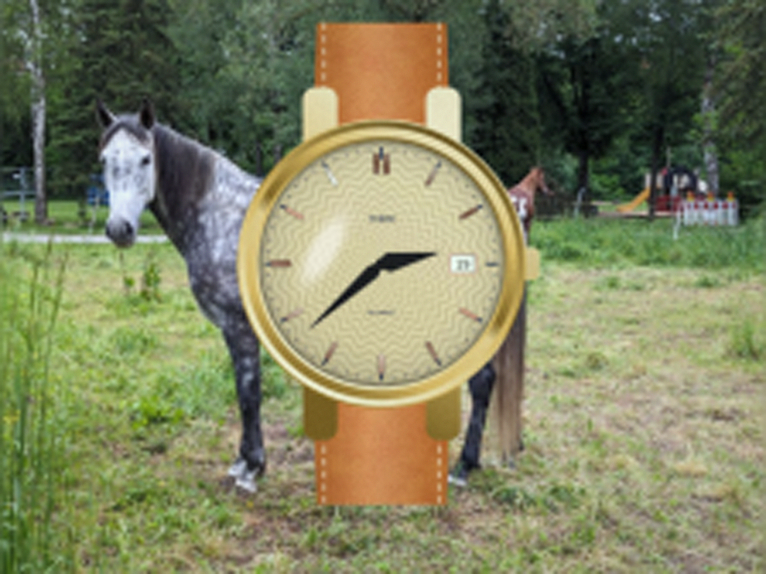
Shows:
2h38
